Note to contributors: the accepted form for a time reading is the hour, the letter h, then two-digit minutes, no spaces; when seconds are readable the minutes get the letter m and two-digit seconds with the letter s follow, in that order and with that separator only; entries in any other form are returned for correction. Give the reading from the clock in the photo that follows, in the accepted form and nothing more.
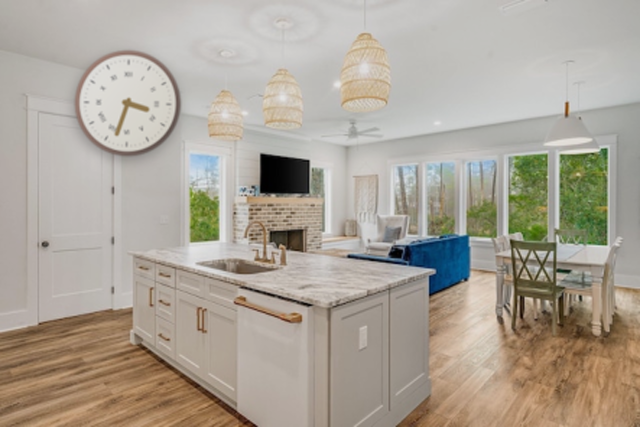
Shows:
3h33
